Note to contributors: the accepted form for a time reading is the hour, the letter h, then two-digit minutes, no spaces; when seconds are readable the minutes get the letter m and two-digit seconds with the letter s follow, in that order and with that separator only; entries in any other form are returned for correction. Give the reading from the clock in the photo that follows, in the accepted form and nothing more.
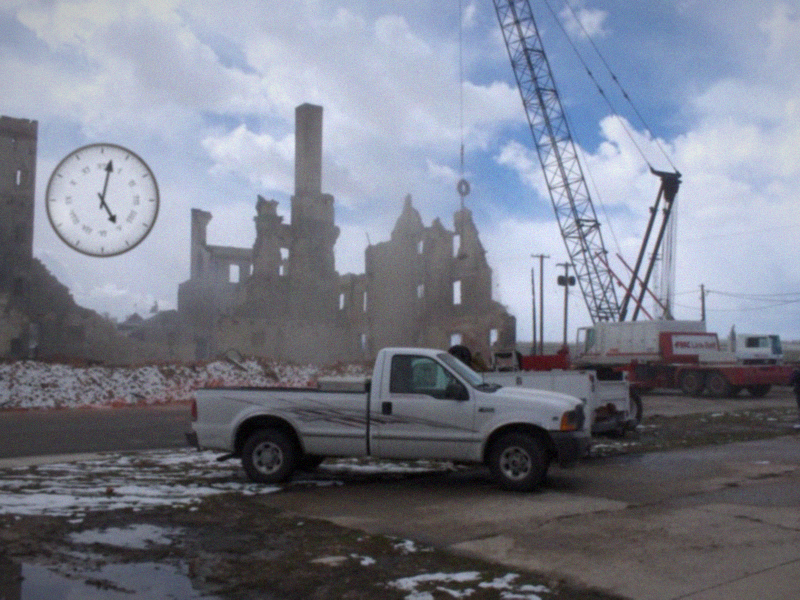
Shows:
5h02
